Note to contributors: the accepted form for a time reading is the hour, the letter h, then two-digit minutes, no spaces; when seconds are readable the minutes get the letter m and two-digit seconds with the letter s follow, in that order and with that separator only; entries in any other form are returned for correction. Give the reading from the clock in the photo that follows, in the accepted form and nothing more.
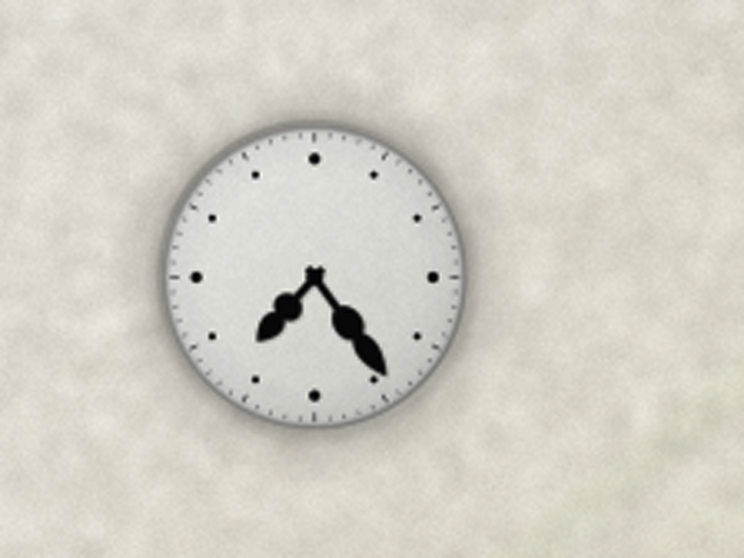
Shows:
7h24
